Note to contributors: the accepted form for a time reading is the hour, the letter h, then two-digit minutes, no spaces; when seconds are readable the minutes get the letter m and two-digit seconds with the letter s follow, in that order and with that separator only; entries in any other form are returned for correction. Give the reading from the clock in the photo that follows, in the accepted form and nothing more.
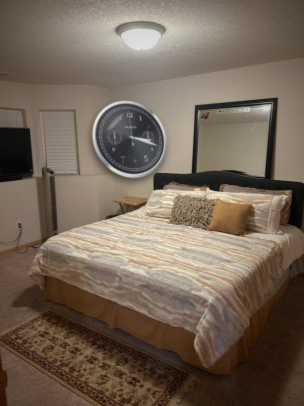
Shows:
3h18
